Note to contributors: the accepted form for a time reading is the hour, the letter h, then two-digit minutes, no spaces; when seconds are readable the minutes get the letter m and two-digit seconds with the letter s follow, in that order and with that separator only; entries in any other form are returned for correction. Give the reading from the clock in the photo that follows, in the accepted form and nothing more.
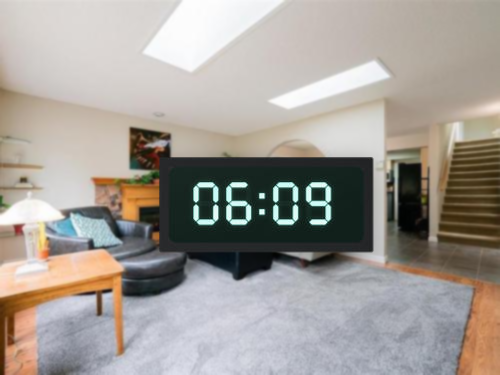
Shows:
6h09
